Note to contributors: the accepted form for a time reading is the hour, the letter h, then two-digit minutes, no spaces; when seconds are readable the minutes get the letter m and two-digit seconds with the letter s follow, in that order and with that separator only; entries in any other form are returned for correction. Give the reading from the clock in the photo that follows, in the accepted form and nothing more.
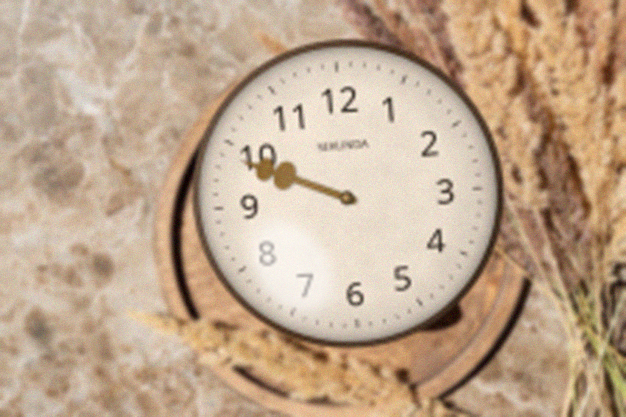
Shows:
9h49
